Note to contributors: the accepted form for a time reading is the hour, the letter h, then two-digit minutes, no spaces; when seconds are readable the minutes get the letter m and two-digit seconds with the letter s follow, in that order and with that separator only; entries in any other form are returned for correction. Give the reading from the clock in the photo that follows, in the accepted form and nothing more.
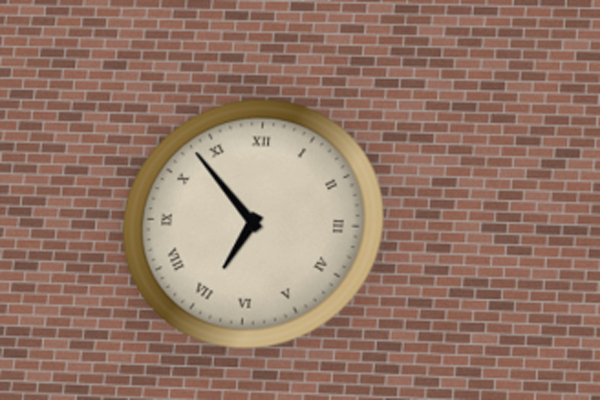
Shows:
6h53
